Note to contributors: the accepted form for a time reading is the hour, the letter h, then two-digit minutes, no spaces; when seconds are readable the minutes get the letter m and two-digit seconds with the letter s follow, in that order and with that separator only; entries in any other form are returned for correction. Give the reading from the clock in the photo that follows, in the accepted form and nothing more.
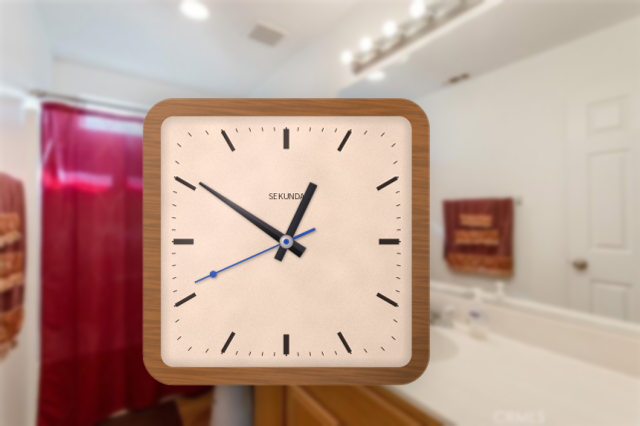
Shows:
12h50m41s
